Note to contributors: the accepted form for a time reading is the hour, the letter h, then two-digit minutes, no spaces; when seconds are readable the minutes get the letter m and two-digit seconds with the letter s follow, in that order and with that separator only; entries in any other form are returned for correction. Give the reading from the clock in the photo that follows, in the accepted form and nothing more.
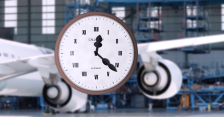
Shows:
12h22
